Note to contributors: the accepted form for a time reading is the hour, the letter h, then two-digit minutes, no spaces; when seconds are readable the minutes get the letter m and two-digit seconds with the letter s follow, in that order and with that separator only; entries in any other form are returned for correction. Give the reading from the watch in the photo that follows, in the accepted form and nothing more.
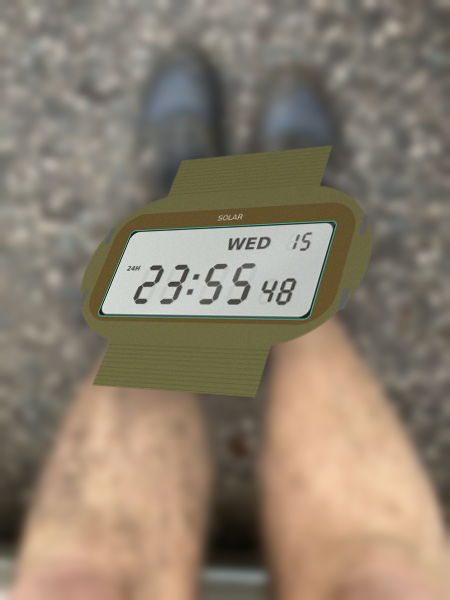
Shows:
23h55m48s
